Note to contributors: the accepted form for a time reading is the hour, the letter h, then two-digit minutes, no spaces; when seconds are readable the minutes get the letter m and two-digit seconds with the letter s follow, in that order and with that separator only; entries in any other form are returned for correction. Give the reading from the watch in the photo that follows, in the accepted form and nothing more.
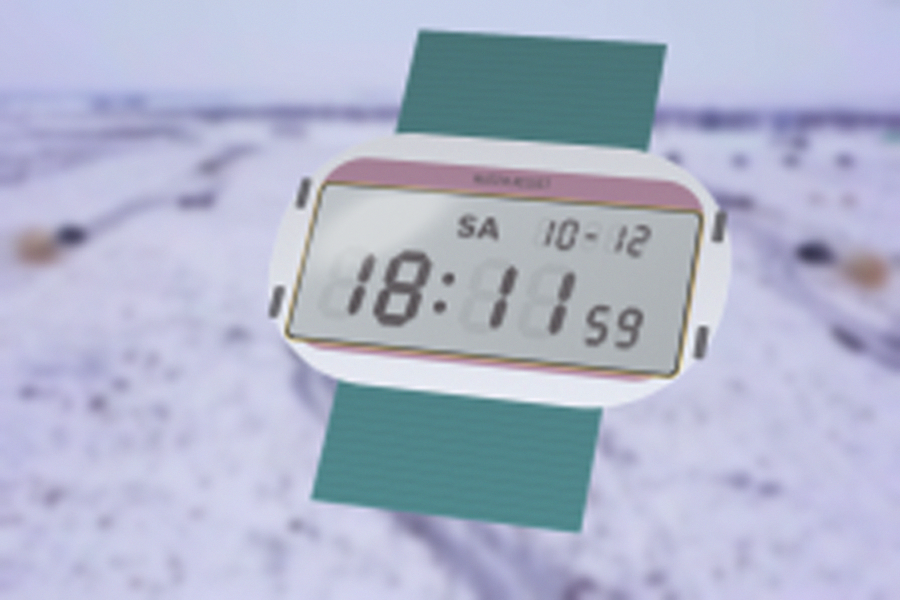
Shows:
18h11m59s
